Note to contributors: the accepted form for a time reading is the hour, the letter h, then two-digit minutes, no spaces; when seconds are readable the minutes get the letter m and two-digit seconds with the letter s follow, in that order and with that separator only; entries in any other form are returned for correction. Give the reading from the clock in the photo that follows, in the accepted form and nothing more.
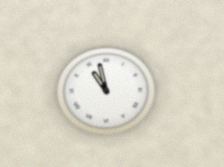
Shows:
10h58
